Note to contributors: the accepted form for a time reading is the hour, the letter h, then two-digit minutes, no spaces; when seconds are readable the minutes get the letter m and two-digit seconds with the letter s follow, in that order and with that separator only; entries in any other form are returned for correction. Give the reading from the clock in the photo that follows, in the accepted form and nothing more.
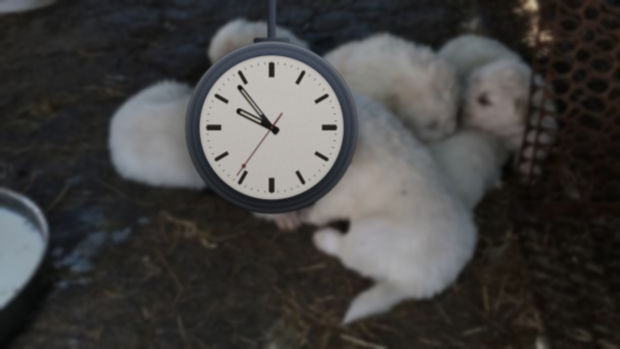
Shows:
9h53m36s
